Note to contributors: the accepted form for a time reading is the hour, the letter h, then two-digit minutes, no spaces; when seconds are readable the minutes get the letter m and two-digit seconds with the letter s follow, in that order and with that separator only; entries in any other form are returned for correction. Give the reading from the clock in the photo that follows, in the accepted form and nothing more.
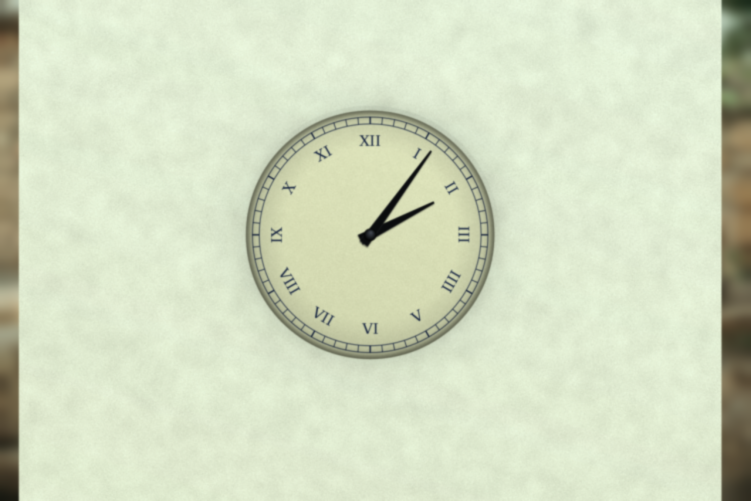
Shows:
2h06
